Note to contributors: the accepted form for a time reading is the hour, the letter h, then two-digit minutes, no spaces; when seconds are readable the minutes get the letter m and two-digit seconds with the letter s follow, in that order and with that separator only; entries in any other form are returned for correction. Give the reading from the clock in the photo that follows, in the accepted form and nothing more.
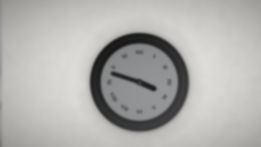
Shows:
3h48
